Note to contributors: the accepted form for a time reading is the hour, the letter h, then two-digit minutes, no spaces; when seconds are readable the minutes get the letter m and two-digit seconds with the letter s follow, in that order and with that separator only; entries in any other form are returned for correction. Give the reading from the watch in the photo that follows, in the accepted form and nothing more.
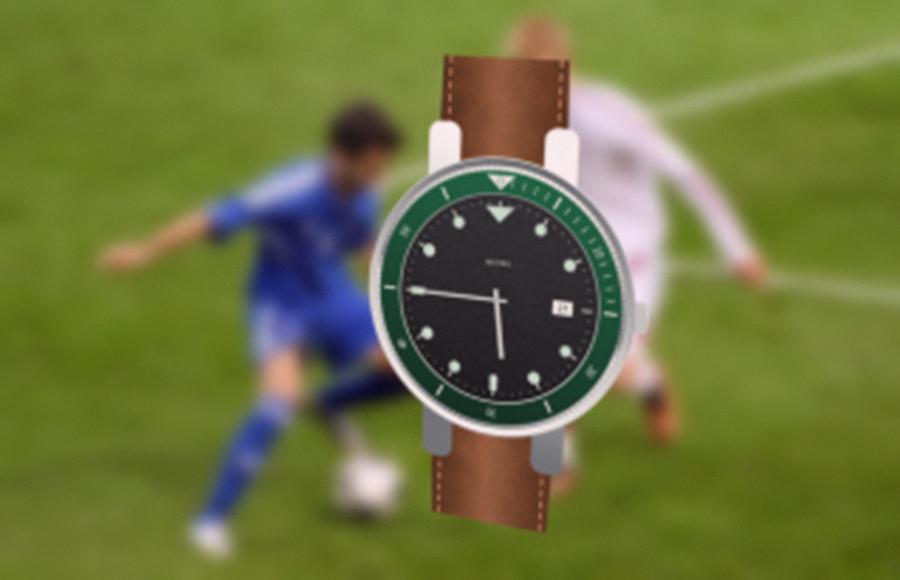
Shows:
5h45
